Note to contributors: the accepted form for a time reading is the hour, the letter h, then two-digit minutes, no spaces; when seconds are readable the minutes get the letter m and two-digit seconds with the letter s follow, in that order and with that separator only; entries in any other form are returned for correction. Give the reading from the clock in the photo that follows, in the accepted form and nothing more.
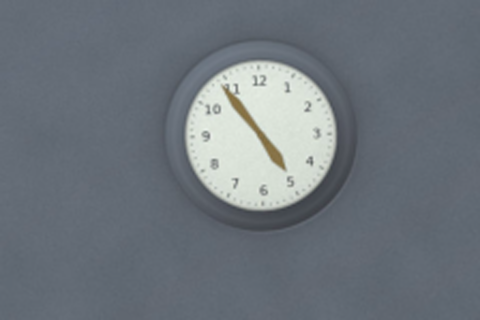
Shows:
4h54
